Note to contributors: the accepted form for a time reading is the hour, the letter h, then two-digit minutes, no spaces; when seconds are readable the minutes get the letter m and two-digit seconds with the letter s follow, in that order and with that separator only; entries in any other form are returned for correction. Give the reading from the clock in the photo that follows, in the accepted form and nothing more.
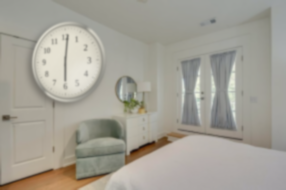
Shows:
6h01
